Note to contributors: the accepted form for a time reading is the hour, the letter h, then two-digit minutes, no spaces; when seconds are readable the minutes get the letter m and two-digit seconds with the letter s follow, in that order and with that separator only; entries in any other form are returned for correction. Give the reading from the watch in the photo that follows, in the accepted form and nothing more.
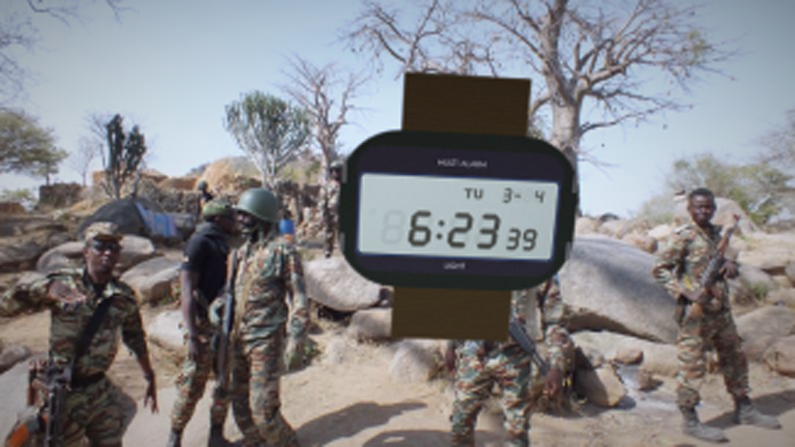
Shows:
6h23m39s
